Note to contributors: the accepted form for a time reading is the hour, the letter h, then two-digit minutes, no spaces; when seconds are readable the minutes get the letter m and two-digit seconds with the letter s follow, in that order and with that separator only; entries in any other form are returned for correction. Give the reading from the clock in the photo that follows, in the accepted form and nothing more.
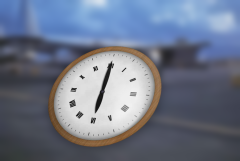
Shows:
6h00
